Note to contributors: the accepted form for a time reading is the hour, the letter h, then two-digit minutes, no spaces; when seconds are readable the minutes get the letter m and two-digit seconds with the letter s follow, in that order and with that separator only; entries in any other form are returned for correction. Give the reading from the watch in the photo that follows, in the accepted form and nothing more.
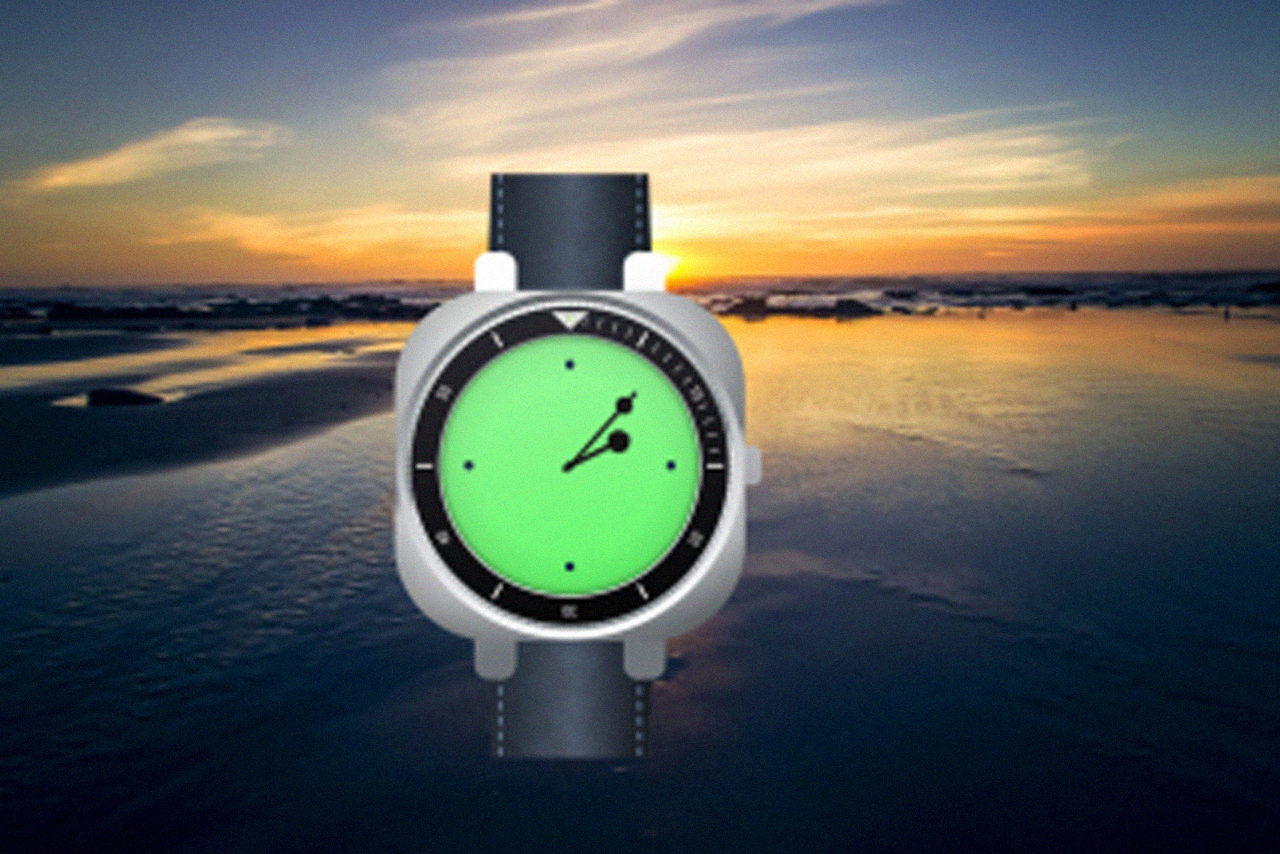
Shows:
2h07
